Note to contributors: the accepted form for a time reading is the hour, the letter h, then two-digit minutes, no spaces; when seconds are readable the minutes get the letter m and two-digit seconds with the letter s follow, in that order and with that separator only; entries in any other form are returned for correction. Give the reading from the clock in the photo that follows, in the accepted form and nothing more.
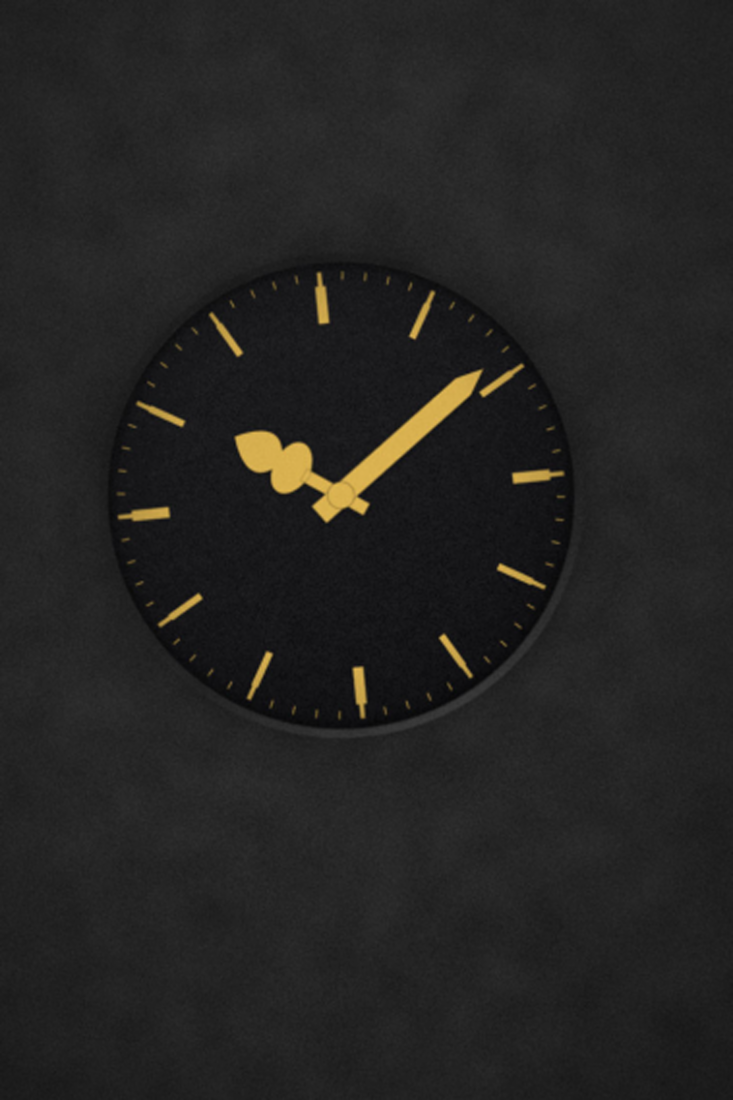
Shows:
10h09
